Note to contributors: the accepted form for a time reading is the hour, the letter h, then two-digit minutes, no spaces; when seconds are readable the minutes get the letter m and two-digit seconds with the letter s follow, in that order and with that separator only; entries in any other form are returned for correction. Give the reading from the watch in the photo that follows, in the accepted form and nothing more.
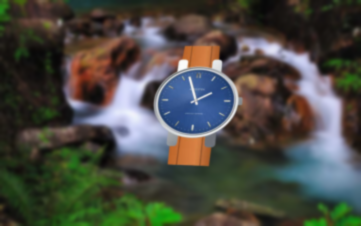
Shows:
1h57
